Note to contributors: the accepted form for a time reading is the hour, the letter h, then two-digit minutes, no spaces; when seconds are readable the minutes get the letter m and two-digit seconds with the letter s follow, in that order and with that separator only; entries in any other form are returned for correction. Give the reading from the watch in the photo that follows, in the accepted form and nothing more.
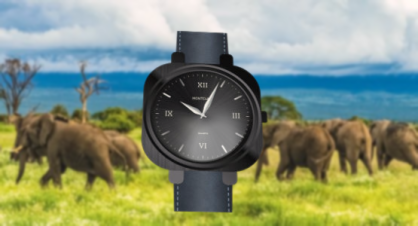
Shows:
10h04
